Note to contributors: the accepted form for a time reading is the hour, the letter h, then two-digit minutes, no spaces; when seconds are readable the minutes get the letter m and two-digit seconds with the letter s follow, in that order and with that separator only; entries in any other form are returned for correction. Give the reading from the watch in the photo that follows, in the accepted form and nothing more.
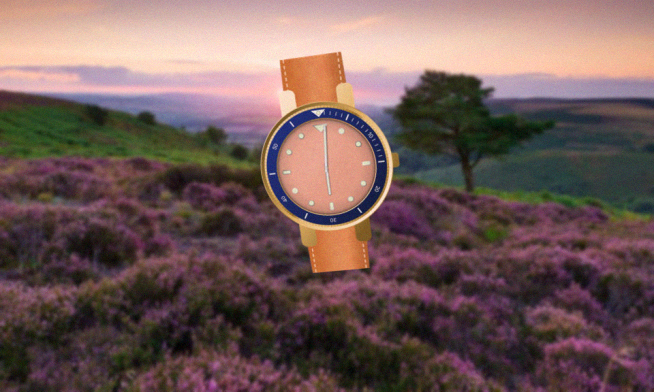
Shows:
6h01
